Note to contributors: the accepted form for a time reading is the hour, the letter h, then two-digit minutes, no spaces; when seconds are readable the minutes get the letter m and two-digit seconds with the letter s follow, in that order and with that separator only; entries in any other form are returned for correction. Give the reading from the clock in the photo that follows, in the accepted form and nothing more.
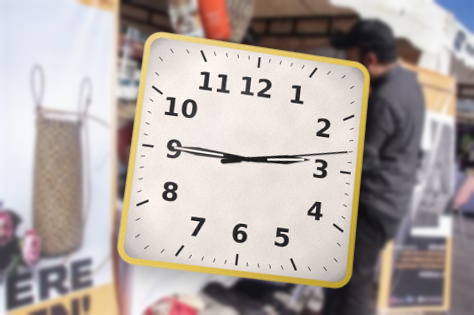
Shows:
2h45m13s
